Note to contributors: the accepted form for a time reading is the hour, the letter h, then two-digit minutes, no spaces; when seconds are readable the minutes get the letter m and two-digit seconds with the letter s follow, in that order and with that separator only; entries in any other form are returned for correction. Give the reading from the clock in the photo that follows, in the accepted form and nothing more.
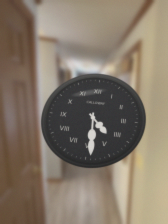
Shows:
4h29
